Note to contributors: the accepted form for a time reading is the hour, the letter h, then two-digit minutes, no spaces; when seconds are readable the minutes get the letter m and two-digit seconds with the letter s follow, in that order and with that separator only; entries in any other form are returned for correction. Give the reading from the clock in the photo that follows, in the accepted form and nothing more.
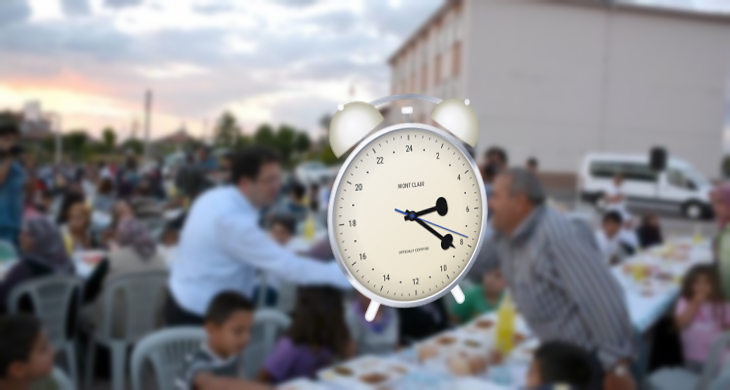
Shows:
5h21m19s
